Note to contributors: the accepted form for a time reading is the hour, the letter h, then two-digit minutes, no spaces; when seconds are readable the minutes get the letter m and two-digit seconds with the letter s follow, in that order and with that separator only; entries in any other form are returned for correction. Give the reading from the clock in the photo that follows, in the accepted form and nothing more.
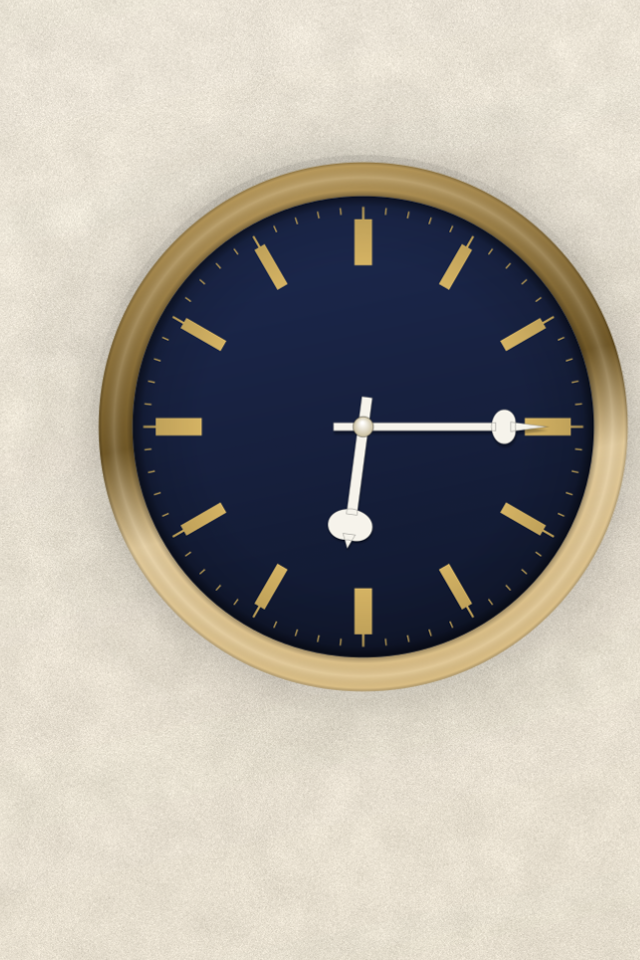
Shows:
6h15
